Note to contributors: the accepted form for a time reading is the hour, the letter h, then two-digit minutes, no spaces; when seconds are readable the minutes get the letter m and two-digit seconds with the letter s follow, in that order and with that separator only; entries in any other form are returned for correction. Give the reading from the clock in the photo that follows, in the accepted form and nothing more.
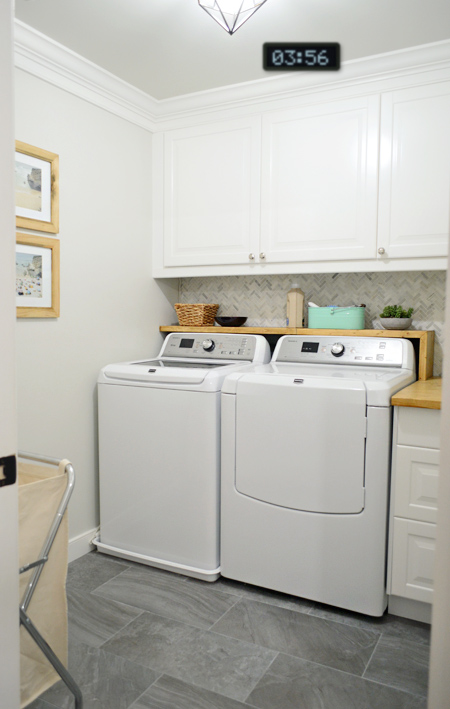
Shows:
3h56
